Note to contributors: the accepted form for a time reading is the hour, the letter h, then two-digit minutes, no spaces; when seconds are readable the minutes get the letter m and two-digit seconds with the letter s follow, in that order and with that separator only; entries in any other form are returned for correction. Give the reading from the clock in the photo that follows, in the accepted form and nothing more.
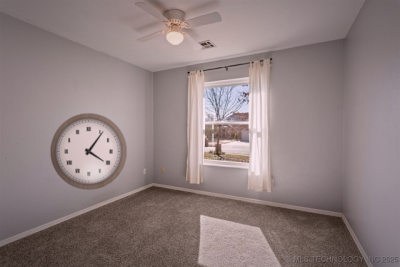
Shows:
4h06
